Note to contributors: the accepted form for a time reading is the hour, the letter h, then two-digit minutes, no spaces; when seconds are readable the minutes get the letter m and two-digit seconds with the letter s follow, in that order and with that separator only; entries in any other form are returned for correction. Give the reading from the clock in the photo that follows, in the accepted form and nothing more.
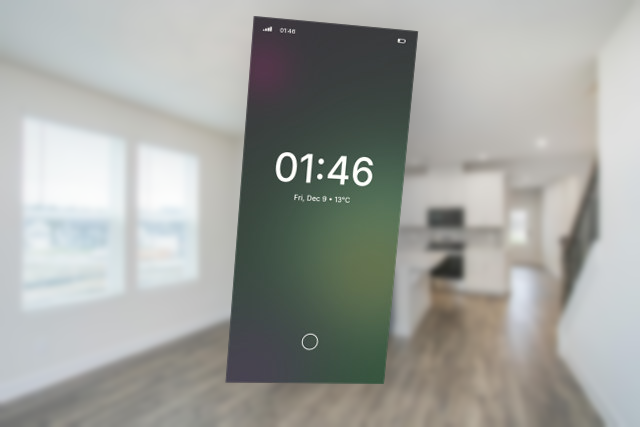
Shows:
1h46
